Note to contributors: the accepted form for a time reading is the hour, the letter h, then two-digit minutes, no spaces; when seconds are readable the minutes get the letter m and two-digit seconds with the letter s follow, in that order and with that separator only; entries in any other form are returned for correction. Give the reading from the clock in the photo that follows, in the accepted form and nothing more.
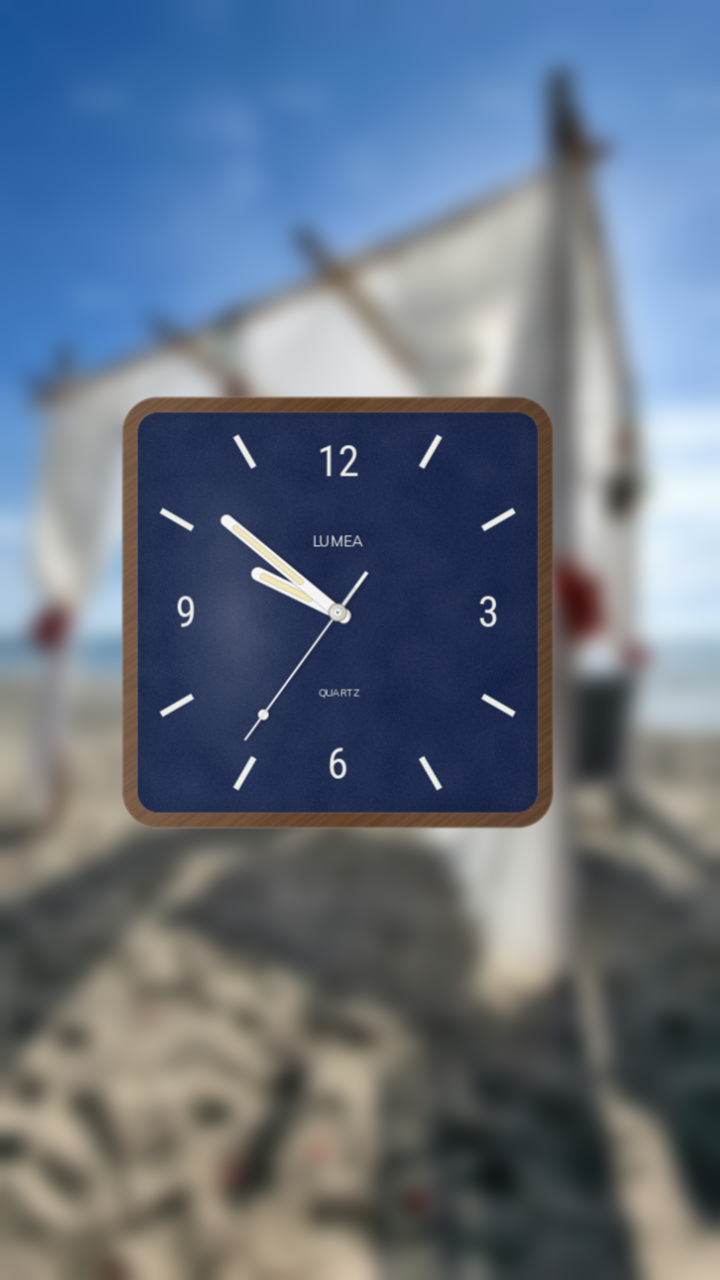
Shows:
9h51m36s
